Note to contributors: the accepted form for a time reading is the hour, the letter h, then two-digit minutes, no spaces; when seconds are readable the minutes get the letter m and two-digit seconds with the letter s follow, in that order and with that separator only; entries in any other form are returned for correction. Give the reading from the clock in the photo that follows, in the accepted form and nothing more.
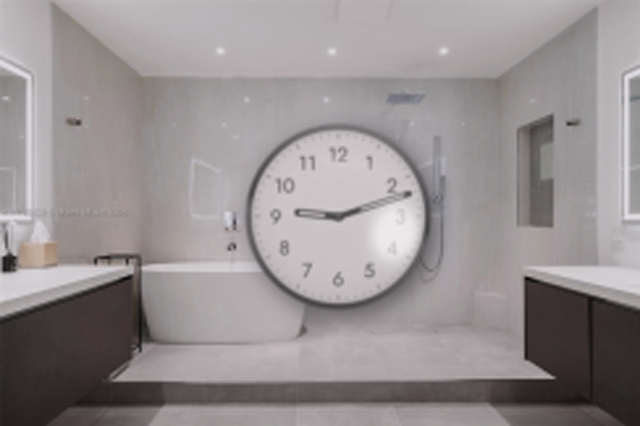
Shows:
9h12
